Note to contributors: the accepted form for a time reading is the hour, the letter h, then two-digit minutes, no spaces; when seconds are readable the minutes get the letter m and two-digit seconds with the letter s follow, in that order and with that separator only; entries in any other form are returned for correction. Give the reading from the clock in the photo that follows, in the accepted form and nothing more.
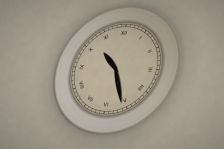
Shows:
10h26
